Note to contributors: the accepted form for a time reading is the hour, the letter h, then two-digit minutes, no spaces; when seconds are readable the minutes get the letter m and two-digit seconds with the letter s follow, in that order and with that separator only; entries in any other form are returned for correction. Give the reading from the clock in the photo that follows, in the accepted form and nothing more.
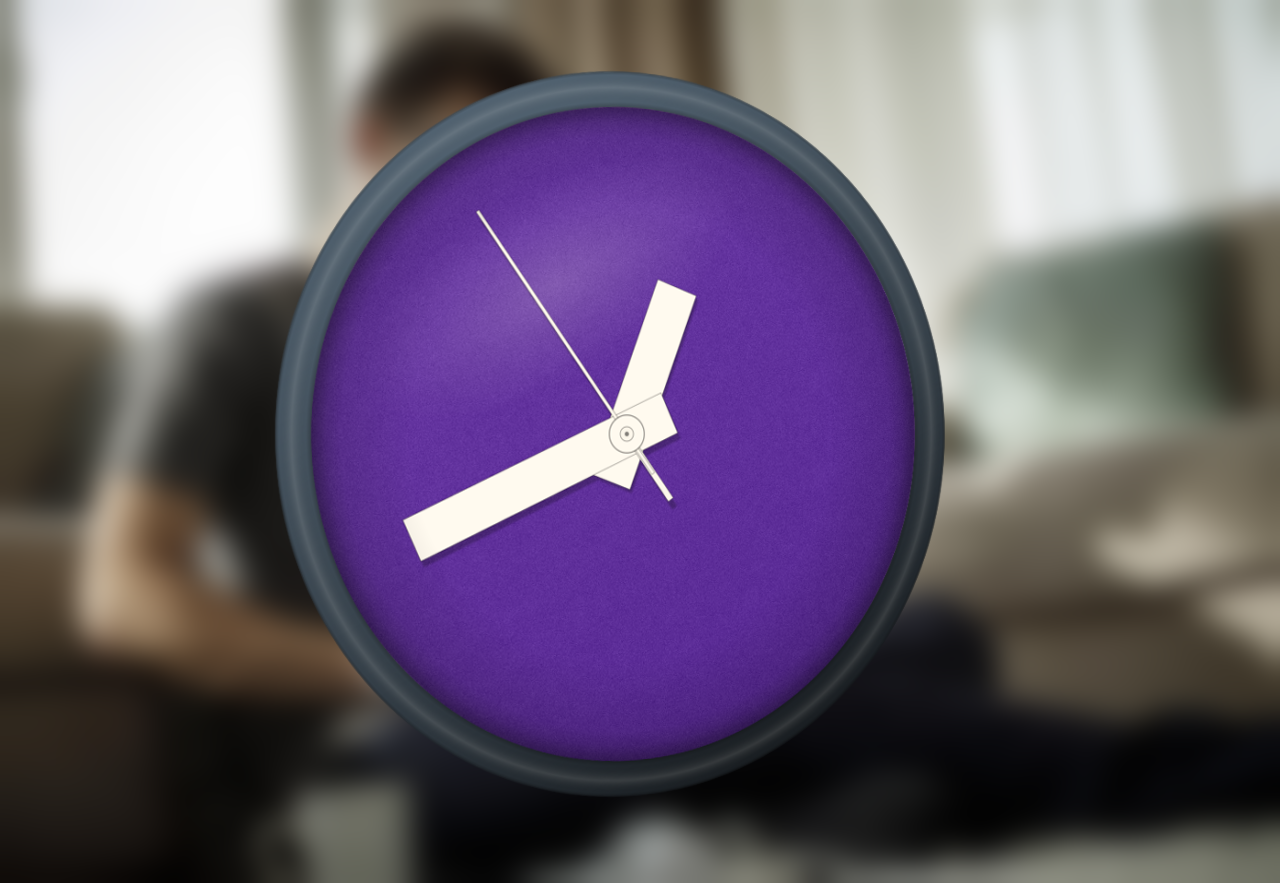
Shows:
12h40m54s
